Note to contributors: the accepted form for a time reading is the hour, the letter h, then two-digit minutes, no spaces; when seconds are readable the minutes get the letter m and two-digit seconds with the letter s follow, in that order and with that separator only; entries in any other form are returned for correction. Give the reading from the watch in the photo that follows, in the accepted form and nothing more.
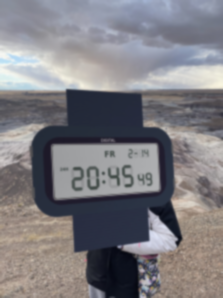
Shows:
20h45m49s
